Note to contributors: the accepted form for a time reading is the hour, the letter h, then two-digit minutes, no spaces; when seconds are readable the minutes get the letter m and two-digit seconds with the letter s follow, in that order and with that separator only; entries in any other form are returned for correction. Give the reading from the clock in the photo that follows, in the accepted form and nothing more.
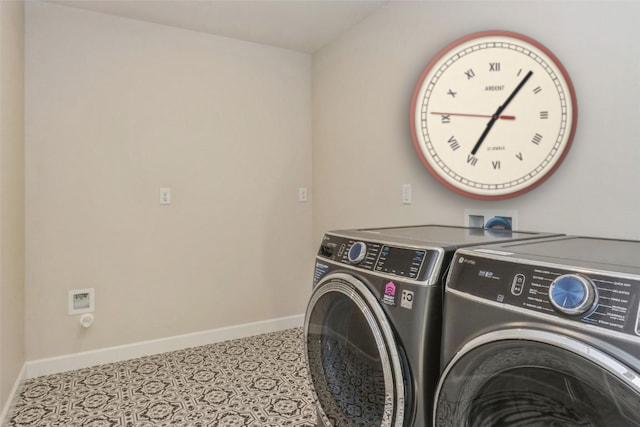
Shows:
7h06m46s
